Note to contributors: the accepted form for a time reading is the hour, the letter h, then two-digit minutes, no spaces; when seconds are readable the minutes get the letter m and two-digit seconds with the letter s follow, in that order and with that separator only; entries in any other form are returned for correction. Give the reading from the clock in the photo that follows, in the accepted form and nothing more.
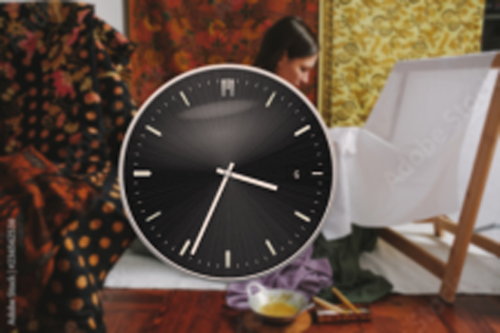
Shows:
3h34
